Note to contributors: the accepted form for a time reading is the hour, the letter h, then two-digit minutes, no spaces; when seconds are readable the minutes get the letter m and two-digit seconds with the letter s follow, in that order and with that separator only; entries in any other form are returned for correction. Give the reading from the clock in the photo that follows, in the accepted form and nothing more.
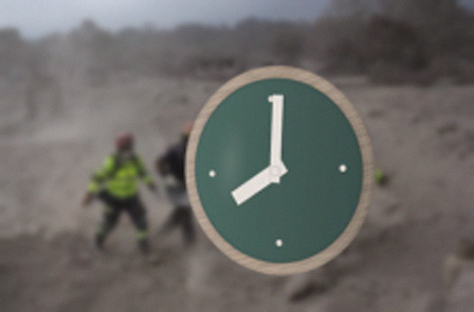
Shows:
8h01
